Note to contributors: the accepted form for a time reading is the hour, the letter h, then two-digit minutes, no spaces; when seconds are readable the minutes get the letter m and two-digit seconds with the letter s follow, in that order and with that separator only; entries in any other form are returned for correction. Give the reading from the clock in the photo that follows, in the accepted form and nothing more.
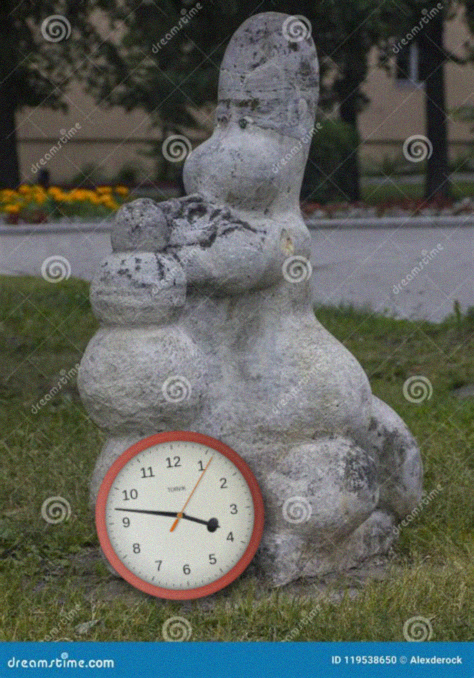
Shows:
3h47m06s
